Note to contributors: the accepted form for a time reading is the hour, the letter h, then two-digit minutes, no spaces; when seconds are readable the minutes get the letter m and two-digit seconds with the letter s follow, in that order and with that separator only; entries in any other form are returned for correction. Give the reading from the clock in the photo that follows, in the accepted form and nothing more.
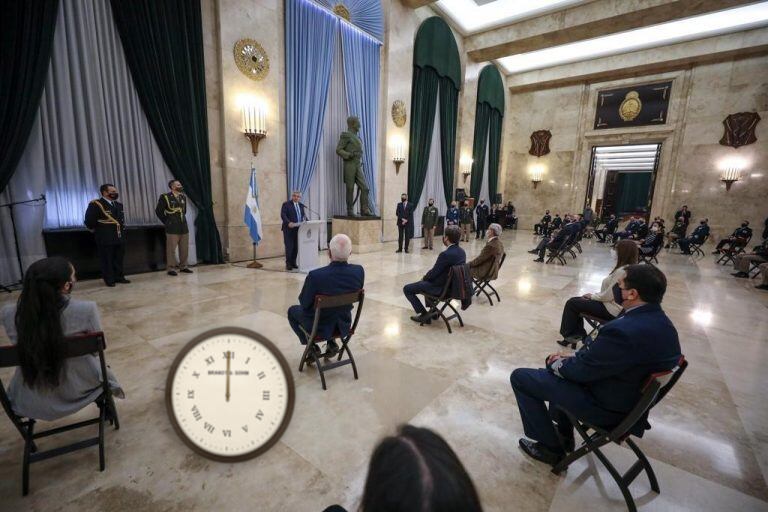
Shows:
12h00
